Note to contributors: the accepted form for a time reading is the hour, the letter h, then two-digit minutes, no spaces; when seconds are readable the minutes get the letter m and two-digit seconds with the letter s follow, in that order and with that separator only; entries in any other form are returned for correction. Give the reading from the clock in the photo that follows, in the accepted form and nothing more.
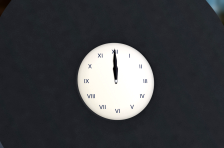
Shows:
12h00
